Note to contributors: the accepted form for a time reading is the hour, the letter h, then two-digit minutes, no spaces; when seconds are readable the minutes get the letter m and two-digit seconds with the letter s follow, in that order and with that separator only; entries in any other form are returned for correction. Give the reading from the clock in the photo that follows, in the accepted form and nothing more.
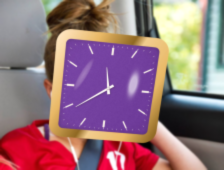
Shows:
11h39
